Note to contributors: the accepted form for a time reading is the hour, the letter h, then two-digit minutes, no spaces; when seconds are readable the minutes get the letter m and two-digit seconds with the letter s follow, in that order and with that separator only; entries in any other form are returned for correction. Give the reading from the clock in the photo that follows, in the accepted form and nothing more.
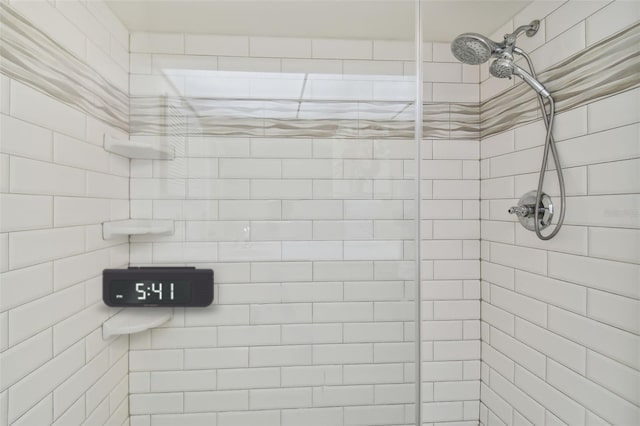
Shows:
5h41
